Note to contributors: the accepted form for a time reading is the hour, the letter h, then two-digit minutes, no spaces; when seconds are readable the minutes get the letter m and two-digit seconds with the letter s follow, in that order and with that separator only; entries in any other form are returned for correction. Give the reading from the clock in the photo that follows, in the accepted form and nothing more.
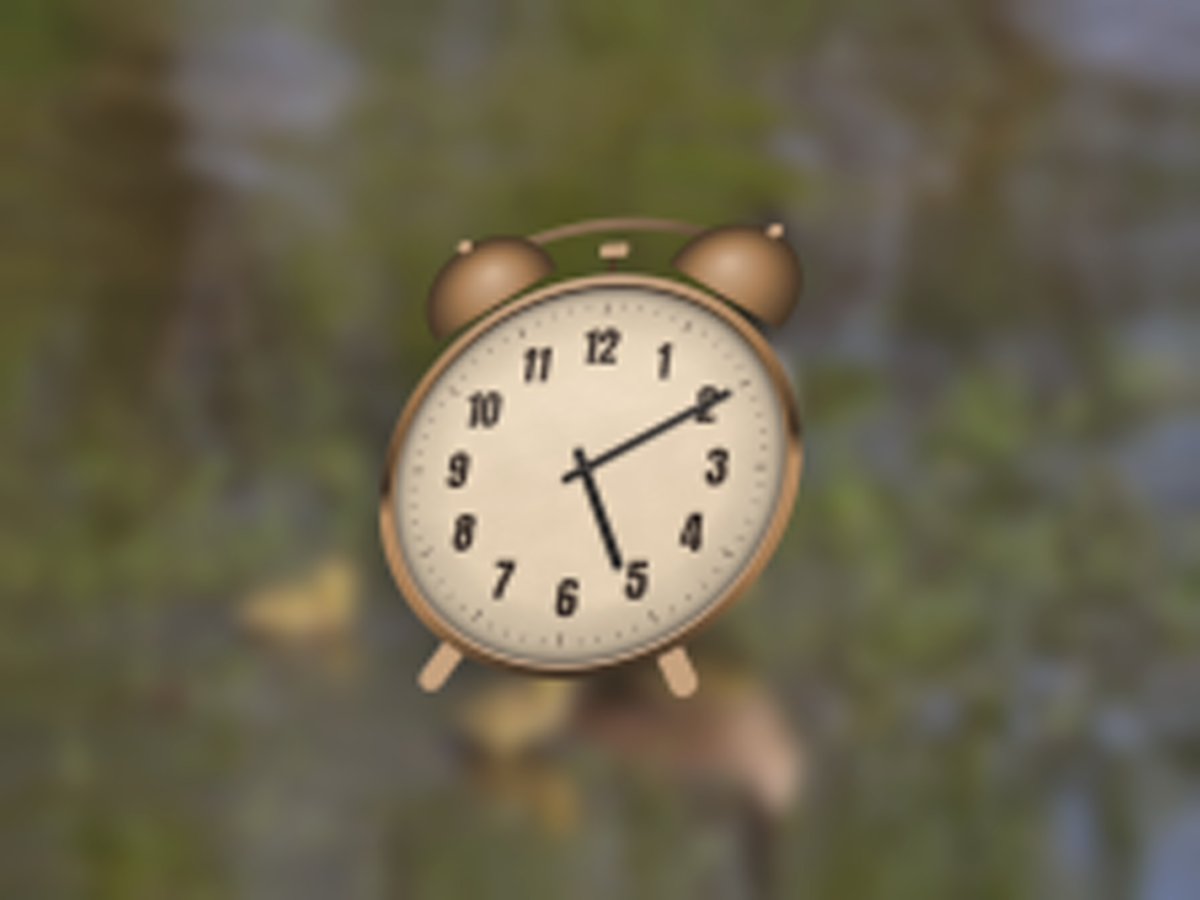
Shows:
5h10
